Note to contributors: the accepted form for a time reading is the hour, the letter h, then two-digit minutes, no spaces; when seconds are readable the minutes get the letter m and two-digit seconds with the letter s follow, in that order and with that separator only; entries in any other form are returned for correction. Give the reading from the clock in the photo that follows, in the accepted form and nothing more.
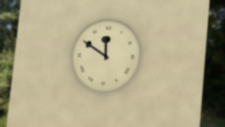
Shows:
11h50
